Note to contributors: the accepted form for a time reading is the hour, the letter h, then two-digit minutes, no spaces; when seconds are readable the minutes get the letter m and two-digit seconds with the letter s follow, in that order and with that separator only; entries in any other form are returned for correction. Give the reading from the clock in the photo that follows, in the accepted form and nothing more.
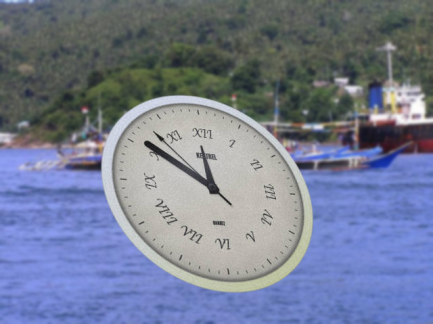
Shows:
11h50m53s
